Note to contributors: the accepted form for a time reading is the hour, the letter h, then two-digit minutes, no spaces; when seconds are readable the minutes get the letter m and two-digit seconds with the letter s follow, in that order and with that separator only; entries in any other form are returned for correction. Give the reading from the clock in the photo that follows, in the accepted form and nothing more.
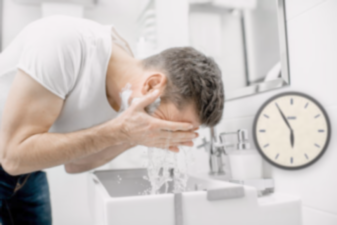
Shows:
5h55
